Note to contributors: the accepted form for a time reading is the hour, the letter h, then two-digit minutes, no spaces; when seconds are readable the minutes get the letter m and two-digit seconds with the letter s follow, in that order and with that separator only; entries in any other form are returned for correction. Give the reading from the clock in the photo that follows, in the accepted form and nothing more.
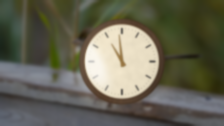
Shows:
10h59
